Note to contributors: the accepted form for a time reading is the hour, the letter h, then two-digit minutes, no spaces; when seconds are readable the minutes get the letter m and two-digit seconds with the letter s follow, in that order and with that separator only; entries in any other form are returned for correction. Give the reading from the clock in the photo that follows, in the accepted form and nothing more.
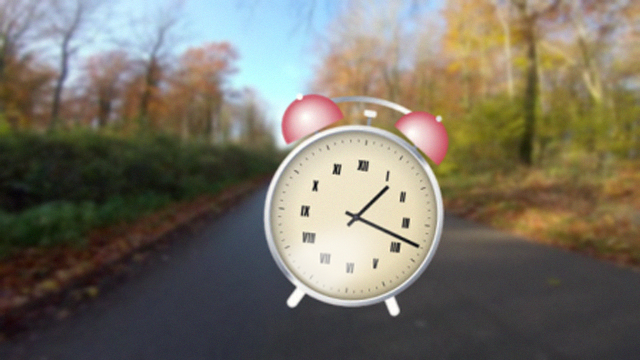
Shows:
1h18
